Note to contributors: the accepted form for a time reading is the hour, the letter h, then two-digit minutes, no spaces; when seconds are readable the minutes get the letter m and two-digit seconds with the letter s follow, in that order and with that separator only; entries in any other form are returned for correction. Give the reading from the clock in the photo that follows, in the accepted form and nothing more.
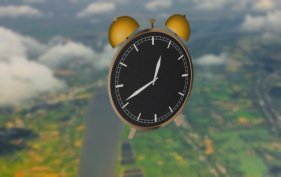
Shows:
12h41
